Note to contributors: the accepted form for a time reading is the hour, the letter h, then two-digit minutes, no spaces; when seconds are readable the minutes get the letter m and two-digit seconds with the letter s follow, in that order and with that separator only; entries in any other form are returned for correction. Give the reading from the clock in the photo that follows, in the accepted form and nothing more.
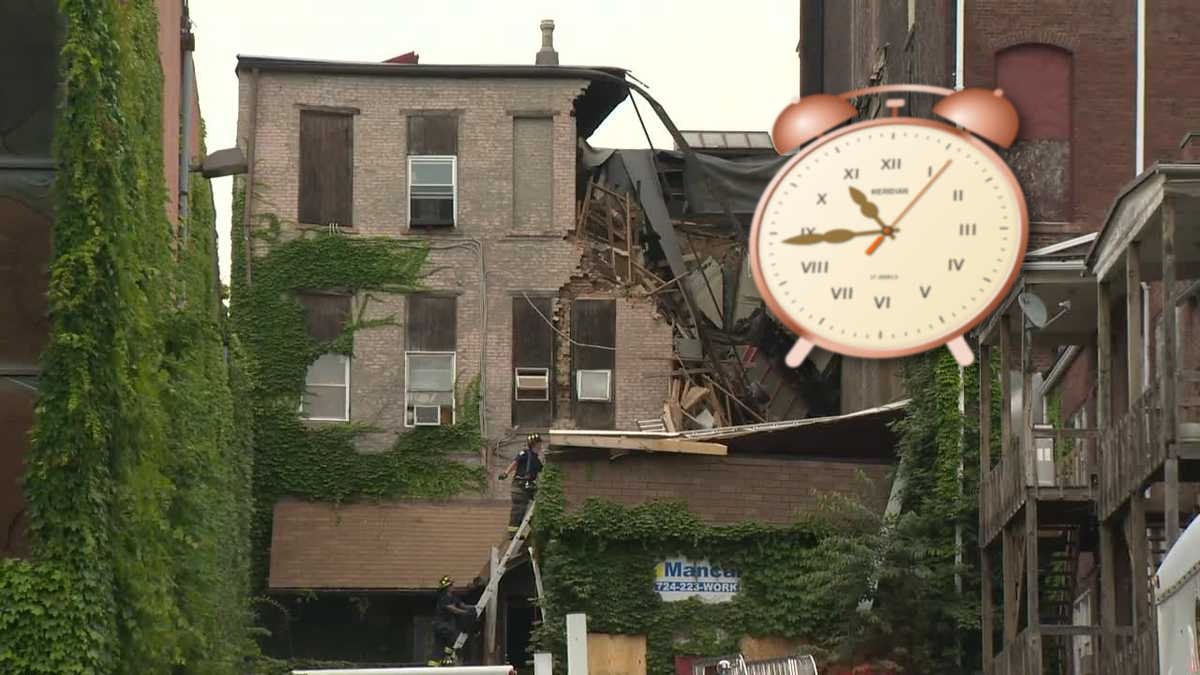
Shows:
10h44m06s
